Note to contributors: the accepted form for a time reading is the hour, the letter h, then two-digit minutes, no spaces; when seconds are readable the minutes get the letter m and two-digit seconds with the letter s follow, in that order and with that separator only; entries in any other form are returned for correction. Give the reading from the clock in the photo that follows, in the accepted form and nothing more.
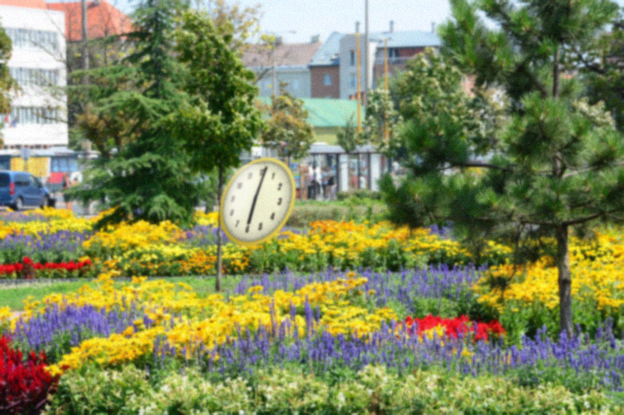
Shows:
6h01
